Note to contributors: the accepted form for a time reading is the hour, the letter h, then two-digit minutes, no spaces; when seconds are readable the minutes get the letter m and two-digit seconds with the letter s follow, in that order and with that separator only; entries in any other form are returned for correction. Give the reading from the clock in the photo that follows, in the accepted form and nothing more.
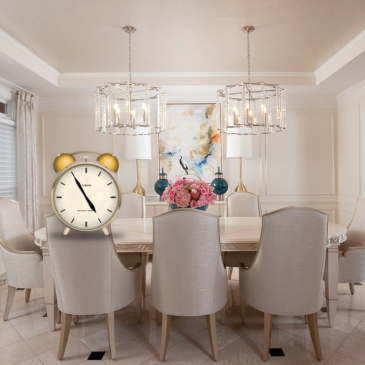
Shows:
4h55
